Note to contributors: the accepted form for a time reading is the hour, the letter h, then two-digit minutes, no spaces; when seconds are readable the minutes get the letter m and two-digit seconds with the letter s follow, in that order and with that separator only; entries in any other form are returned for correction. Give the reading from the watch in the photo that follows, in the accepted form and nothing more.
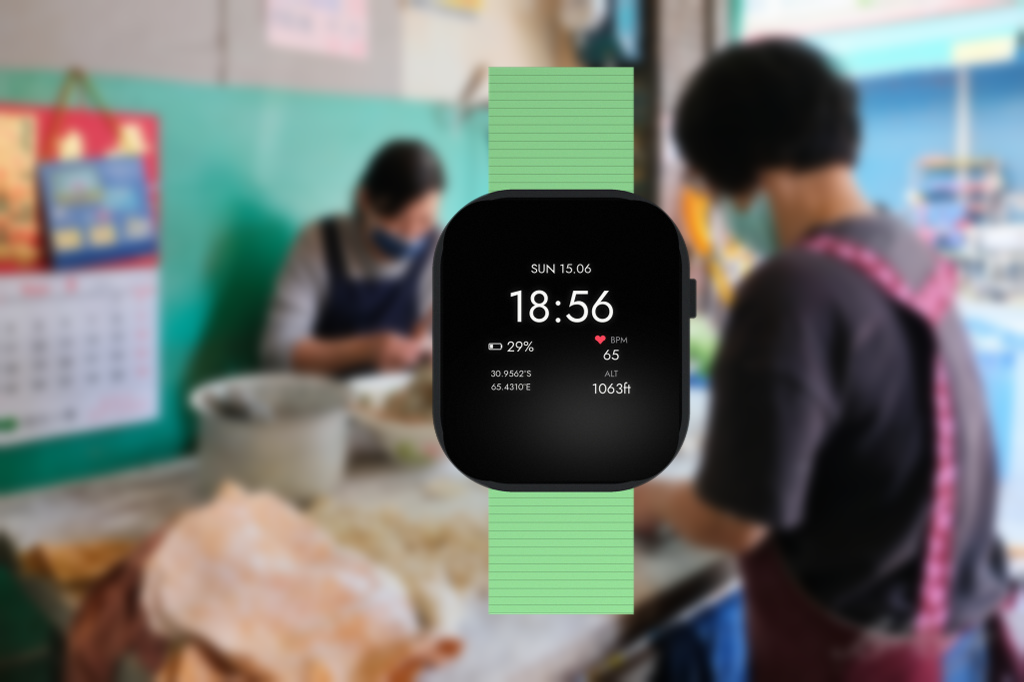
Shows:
18h56
